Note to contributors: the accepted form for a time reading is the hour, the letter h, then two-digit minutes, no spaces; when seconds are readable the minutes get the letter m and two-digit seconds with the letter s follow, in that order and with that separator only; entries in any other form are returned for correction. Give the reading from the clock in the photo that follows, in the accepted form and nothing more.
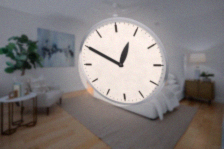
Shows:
12h50
